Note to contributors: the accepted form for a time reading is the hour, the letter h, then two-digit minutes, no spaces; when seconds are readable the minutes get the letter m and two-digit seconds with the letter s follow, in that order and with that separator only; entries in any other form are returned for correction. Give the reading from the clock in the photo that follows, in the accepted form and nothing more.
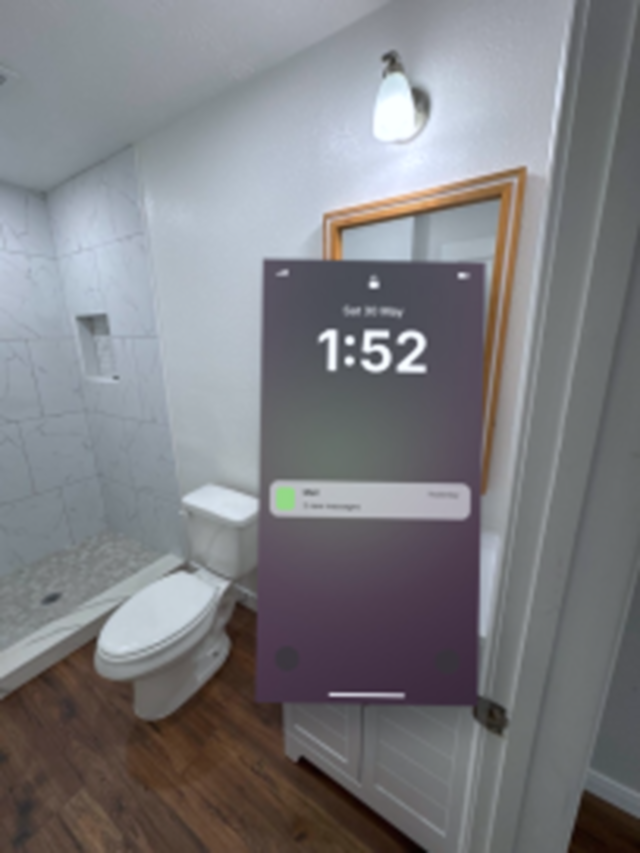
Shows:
1h52
